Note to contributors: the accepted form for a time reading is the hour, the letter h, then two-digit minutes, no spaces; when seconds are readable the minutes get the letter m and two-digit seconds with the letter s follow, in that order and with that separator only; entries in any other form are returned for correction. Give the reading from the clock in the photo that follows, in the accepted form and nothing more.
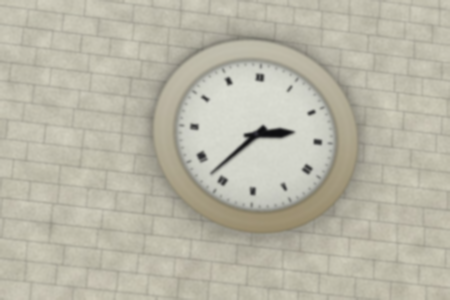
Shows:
2h37
